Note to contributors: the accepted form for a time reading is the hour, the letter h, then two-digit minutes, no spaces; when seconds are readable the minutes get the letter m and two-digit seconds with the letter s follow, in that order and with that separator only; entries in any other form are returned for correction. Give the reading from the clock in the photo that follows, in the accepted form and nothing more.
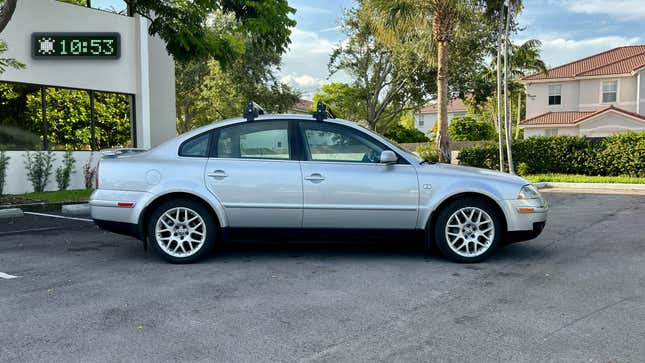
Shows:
10h53
